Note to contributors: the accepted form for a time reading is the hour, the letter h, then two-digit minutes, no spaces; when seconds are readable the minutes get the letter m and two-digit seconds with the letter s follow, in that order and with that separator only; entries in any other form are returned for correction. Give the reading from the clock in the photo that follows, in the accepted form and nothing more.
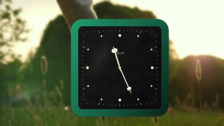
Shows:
11h26
